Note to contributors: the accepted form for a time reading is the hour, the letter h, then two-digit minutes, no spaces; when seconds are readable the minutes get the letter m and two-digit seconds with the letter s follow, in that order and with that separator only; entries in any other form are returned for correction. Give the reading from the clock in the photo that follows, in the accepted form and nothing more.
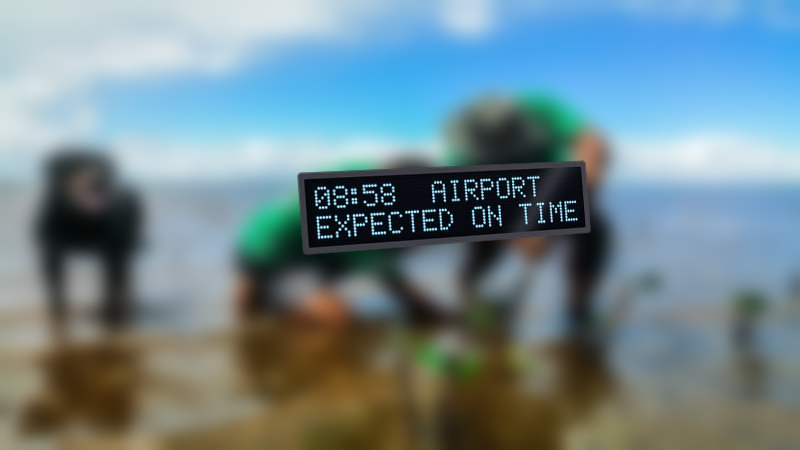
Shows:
8h58
